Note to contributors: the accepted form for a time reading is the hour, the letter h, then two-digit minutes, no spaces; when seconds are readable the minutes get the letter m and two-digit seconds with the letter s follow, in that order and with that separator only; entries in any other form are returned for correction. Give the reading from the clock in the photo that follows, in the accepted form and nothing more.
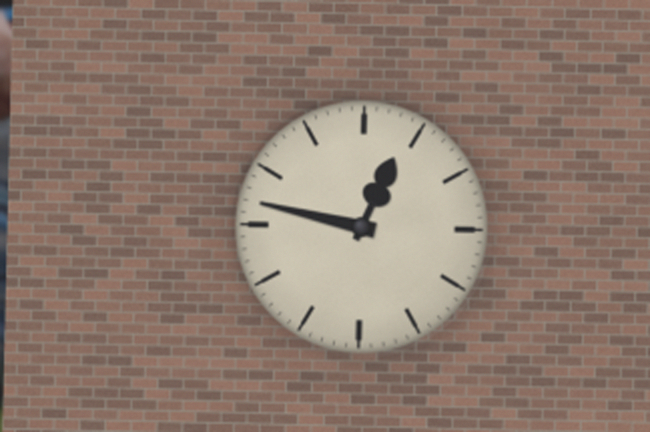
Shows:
12h47
